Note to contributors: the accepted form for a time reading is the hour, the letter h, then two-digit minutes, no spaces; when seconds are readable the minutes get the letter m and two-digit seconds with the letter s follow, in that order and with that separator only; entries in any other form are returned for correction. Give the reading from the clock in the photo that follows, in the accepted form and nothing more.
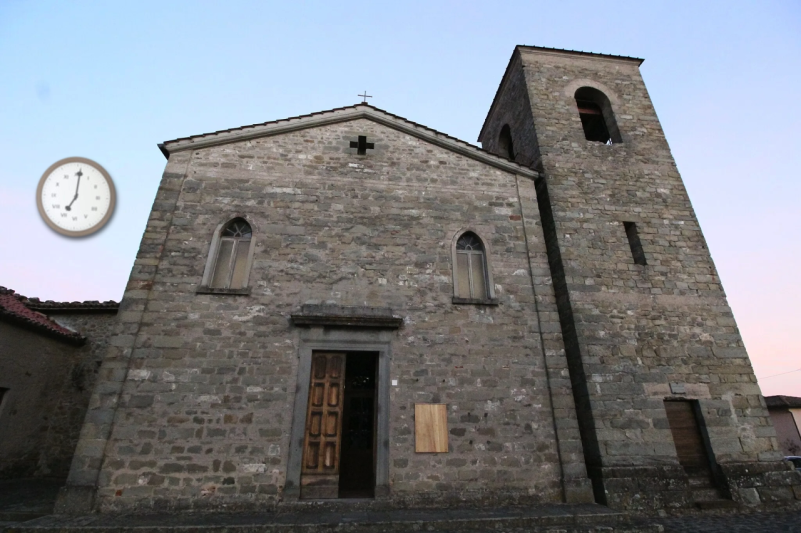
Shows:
7h01
